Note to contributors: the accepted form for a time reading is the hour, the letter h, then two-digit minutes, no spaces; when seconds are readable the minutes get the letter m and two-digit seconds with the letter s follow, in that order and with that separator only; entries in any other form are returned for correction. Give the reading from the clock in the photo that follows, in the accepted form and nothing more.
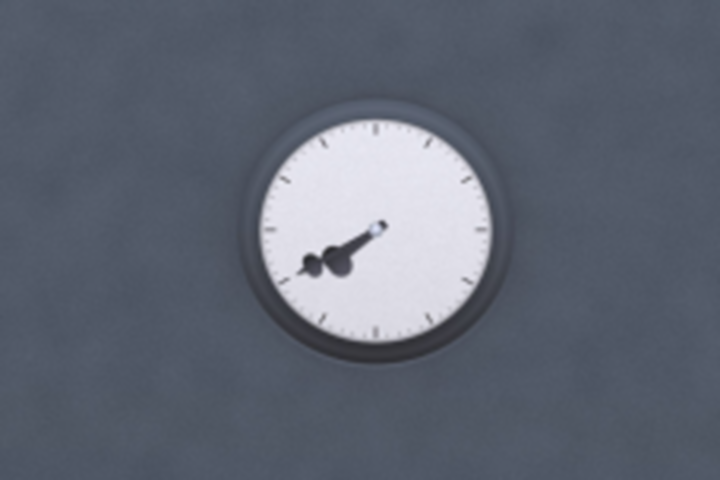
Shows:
7h40
